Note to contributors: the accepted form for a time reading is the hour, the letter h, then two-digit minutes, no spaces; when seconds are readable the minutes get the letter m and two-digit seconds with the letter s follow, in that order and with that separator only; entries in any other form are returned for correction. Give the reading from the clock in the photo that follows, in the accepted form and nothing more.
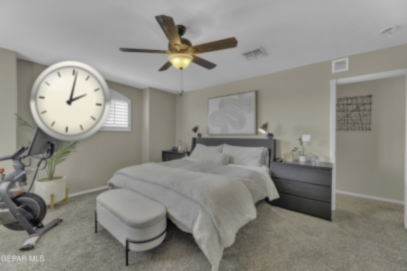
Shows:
2h01
